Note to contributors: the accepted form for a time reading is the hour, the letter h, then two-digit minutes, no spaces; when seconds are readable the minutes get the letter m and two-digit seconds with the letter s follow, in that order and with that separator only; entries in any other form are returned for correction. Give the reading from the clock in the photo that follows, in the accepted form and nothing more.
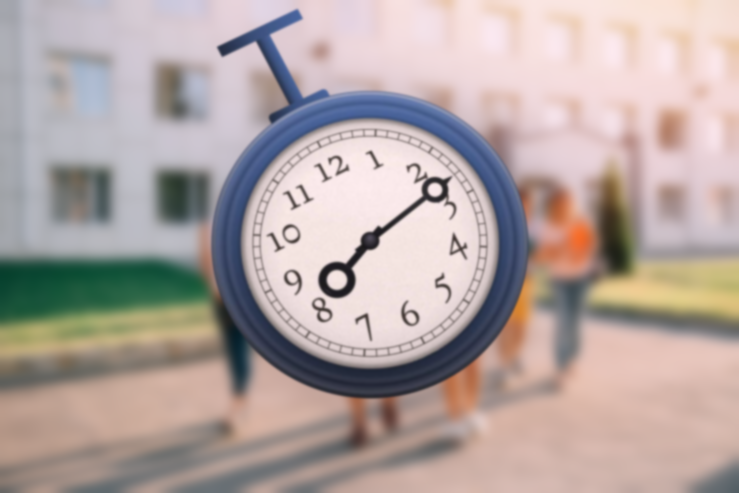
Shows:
8h13
